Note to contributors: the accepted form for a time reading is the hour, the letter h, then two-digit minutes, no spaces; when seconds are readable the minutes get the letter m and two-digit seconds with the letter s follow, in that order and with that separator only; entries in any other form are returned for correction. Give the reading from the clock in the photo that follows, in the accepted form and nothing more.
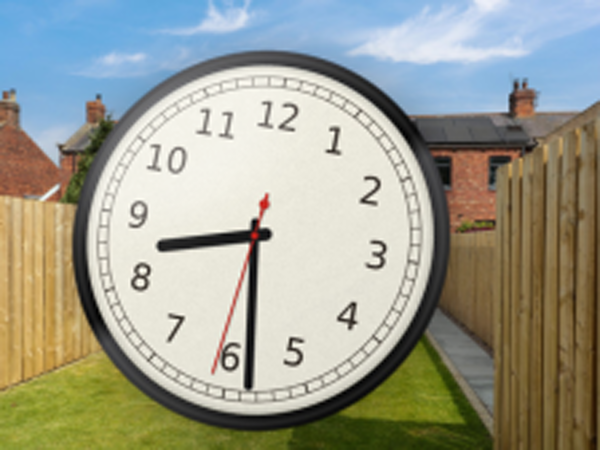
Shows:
8h28m31s
